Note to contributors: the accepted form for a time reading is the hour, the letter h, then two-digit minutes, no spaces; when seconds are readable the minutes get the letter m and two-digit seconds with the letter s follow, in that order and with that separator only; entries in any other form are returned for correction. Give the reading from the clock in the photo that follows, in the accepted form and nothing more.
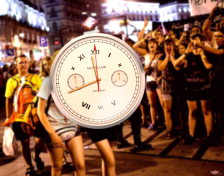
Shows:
11h42
